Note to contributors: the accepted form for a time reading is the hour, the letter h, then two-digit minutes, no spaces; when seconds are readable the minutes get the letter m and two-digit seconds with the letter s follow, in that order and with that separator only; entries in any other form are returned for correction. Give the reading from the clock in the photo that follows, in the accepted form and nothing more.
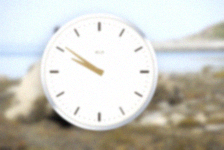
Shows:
9h51
